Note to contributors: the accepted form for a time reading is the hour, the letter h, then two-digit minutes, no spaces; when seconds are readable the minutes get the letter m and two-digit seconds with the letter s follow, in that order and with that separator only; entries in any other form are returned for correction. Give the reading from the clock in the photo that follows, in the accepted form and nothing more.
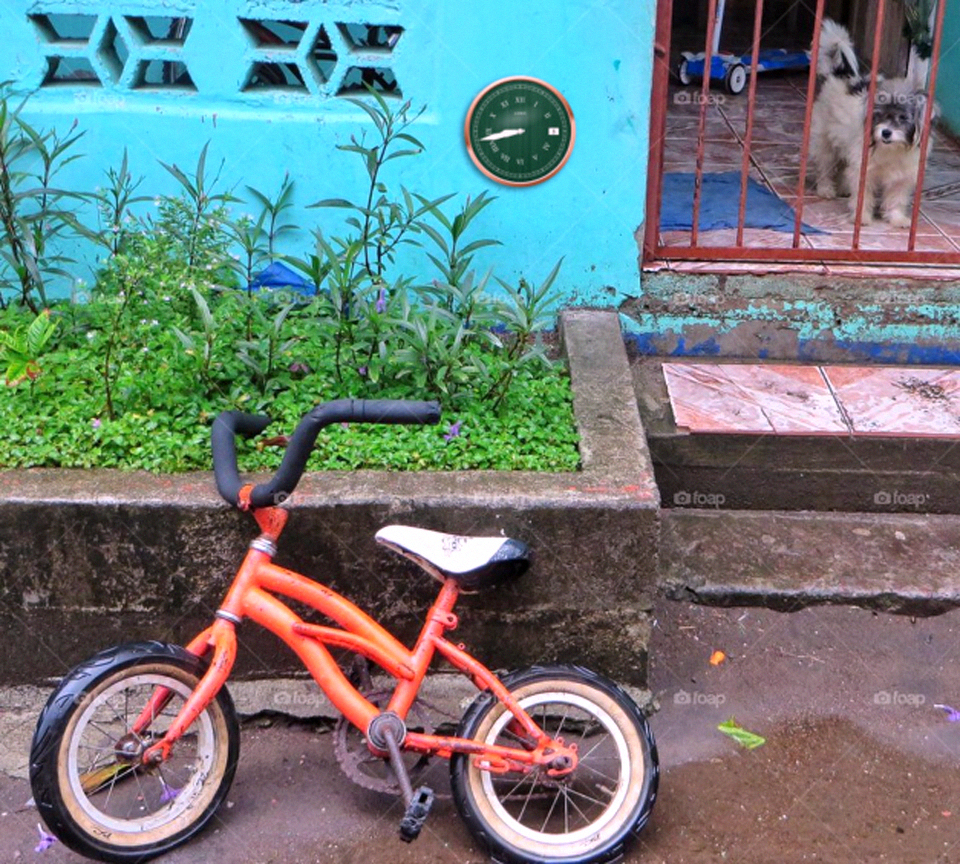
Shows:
8h43
